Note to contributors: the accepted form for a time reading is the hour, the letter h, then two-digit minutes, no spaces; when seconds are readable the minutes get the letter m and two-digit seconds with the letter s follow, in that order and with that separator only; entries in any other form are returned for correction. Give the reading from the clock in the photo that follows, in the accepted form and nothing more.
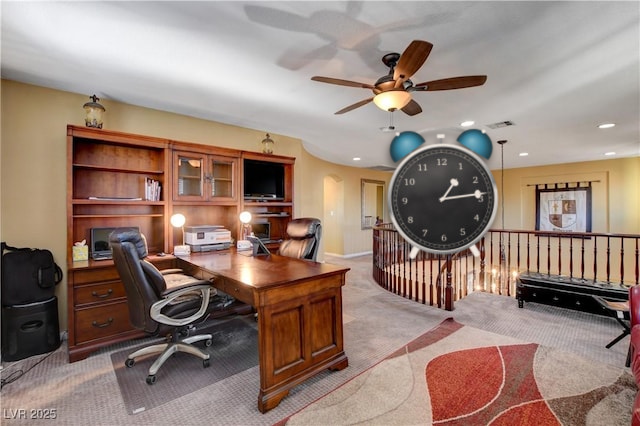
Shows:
1h14
